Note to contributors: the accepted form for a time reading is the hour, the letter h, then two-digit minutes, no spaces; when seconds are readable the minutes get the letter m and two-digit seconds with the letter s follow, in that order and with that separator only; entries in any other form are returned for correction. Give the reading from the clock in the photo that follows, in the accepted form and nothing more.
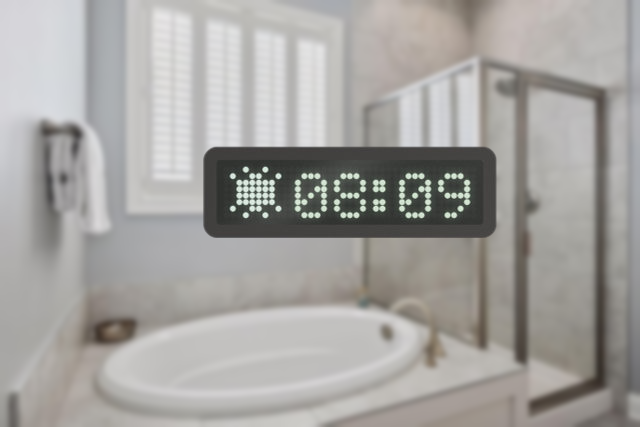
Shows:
8h09
